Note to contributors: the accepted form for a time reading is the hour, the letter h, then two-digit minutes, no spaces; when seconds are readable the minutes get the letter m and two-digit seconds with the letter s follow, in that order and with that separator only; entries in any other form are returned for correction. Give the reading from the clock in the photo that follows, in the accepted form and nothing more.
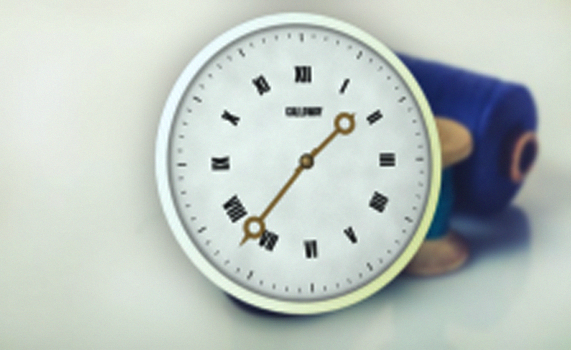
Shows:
1h37
